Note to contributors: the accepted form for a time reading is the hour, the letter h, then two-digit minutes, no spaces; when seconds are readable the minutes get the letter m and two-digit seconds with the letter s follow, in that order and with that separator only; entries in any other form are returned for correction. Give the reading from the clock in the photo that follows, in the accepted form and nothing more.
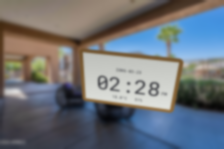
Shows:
2h28
